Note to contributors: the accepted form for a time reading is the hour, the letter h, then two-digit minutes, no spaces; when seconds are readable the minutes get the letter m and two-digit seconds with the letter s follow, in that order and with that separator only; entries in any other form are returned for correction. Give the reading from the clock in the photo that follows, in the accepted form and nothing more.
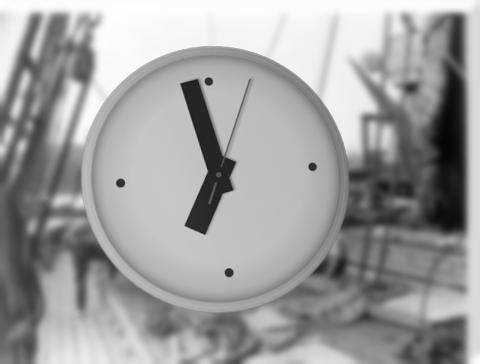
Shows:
6h58m04s
